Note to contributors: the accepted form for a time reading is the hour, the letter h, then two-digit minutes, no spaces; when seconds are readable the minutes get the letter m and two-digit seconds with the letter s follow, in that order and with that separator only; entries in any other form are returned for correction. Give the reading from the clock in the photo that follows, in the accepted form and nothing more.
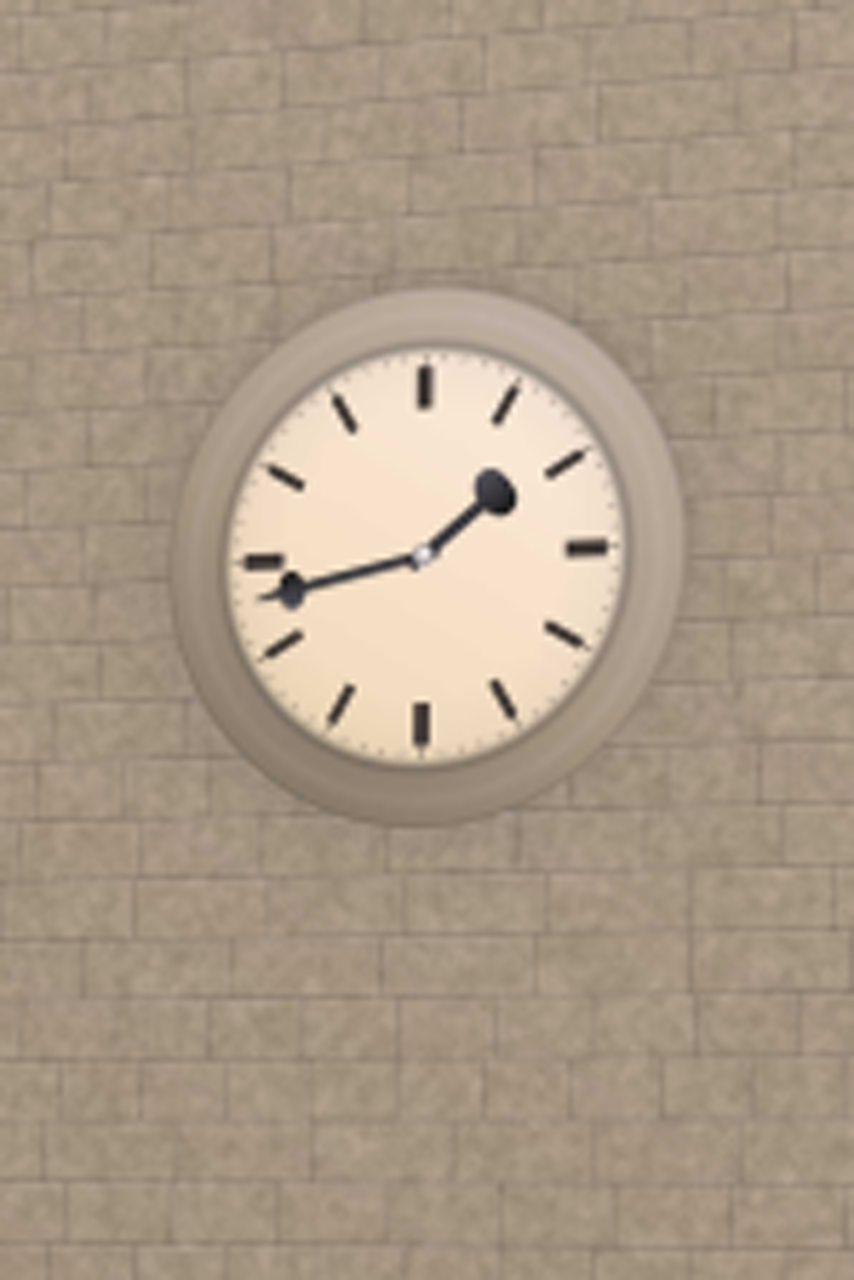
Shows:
1h43
